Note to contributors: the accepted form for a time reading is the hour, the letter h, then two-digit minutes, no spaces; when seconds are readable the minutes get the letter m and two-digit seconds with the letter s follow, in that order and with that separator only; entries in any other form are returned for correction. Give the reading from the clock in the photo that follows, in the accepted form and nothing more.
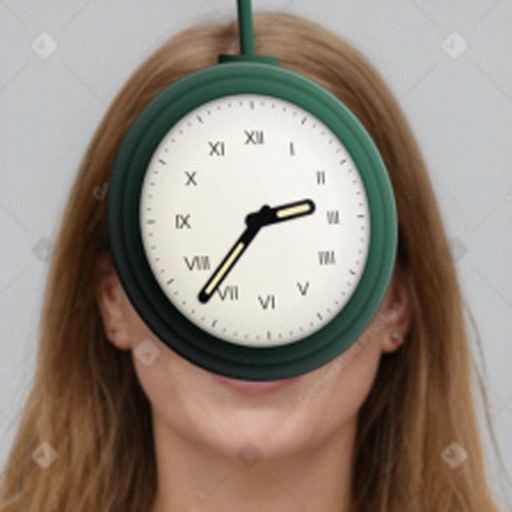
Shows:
2h37
